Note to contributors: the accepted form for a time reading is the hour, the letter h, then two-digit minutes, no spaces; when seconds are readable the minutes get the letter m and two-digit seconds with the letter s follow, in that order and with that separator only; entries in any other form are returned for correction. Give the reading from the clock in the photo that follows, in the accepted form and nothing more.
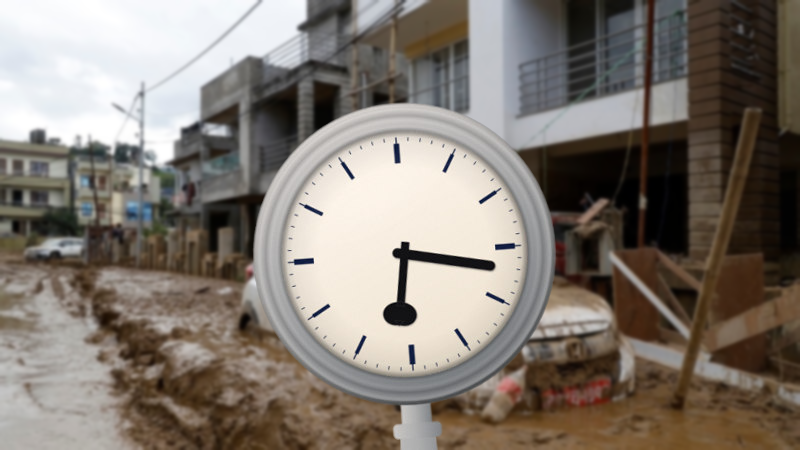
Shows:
6h17
